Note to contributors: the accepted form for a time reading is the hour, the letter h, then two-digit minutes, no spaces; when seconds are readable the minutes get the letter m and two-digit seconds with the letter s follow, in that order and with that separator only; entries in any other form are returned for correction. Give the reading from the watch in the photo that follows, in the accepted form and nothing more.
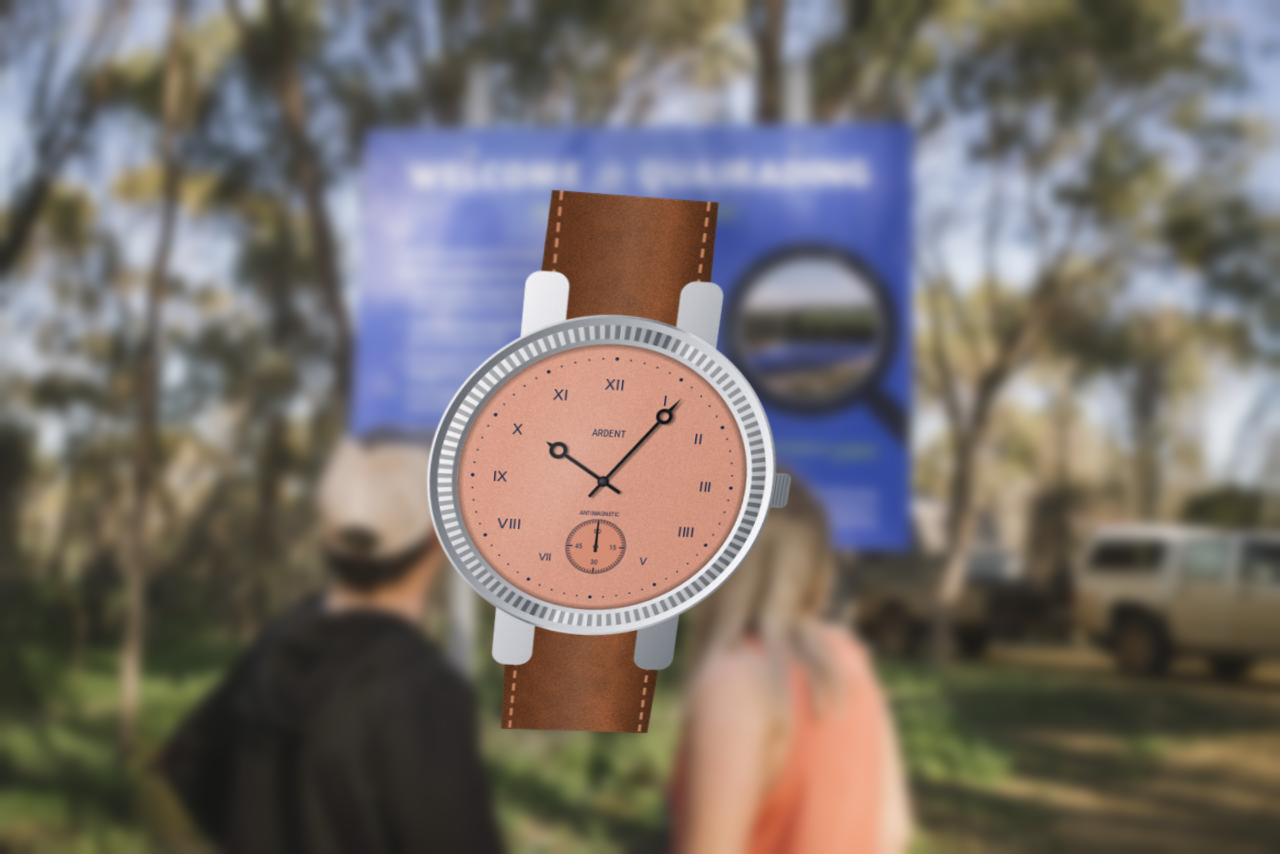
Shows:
10h06
